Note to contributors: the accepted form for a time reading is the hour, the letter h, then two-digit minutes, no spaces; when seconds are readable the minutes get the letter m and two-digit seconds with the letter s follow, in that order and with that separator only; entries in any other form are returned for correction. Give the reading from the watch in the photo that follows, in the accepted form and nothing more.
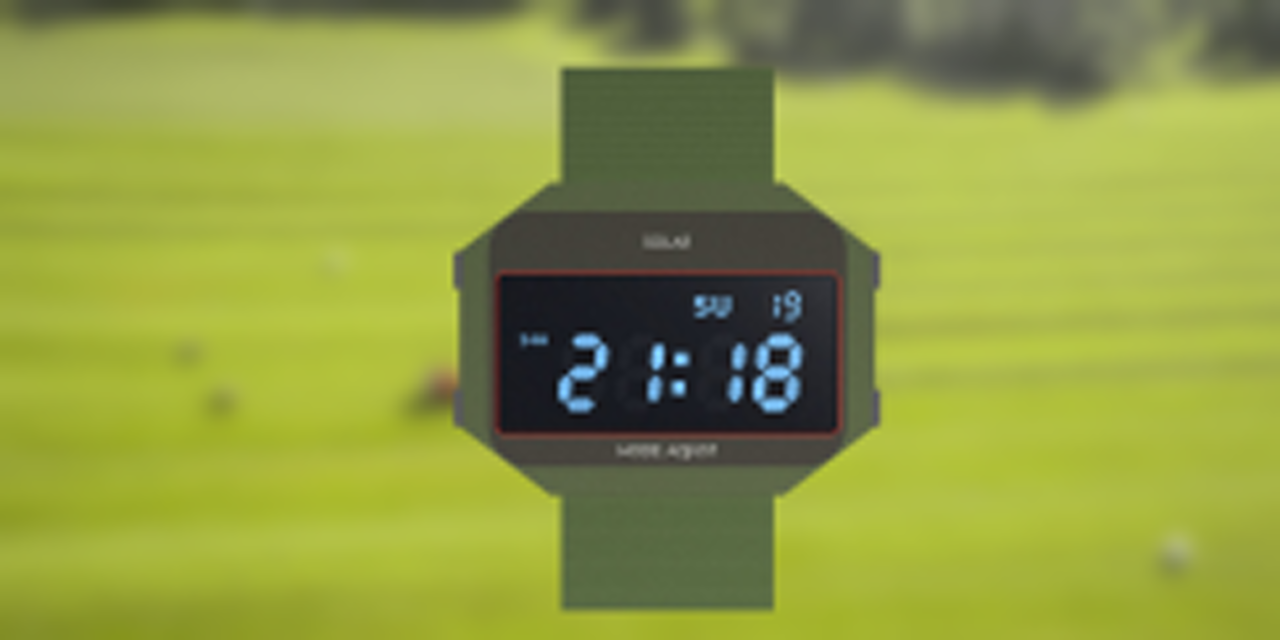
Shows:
21h18
